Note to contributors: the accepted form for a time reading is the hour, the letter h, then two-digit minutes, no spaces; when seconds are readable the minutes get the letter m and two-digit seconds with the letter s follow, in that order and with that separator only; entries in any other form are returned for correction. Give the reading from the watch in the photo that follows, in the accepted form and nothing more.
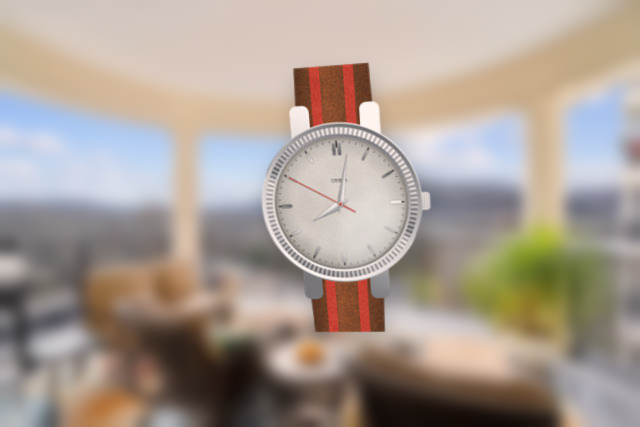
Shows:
8h01m50s
